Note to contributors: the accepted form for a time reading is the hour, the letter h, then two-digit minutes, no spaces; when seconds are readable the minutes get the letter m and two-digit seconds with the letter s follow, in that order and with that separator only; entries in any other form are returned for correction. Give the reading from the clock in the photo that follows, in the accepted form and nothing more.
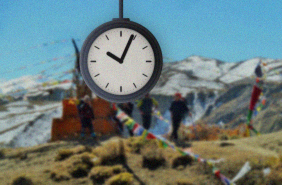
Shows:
10h04
